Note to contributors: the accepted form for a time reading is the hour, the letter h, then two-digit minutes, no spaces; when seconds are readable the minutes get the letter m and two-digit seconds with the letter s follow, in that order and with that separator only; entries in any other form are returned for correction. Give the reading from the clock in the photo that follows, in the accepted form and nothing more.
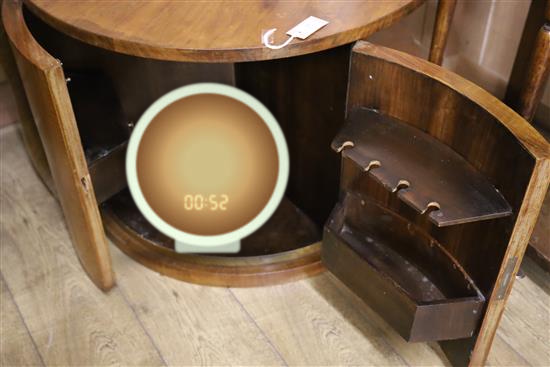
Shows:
0h52
